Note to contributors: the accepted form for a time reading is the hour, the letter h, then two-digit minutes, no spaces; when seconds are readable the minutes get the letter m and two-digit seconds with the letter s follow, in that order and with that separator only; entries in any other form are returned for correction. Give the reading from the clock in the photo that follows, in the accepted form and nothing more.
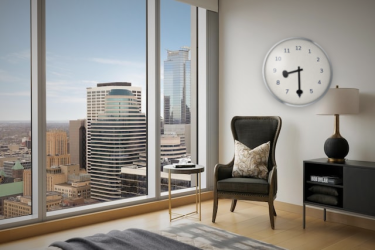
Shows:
8h30
